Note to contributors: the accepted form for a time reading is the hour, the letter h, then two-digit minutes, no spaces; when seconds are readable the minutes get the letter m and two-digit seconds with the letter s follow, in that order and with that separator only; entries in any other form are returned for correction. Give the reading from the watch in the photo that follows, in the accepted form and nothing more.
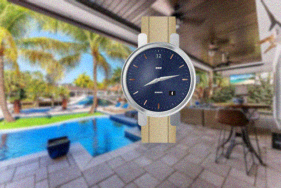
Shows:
8h13
